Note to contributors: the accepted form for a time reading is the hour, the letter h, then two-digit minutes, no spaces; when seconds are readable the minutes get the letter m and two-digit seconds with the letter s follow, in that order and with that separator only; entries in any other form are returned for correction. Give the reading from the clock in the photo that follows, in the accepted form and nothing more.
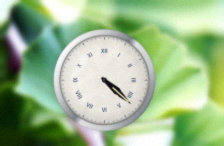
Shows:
4h22
